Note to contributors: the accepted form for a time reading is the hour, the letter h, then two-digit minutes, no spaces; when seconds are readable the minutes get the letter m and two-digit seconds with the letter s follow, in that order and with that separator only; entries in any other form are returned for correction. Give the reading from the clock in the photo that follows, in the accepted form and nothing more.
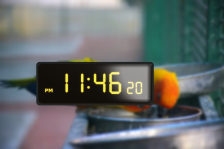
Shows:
11h46m20s
